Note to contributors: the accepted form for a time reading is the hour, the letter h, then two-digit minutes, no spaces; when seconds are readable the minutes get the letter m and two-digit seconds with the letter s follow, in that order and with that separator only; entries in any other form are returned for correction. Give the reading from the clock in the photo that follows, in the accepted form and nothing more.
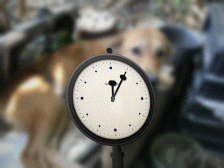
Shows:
12h05
